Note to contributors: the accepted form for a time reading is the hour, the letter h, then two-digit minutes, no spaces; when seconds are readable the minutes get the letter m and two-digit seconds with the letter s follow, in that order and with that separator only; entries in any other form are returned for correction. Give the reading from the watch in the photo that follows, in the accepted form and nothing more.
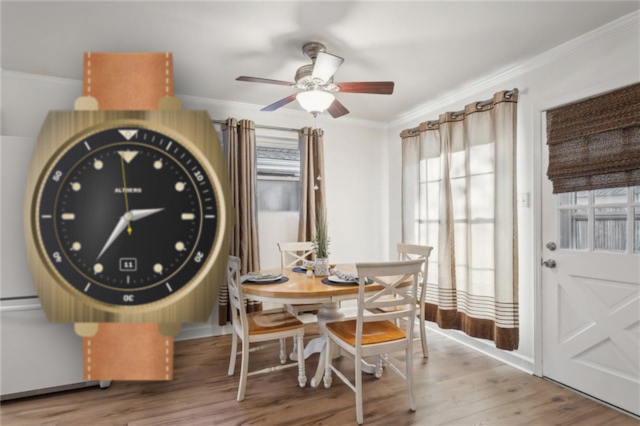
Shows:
2h35m59s
